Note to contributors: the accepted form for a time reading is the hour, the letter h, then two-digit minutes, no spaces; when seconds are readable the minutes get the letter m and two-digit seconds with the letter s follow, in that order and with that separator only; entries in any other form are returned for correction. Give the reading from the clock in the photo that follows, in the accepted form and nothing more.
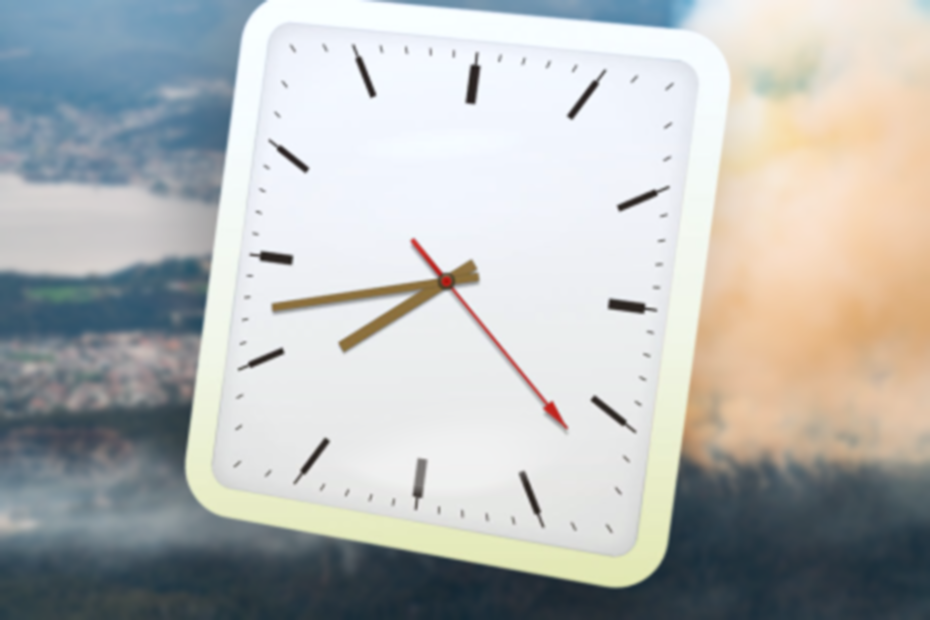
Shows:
7h42m22s
